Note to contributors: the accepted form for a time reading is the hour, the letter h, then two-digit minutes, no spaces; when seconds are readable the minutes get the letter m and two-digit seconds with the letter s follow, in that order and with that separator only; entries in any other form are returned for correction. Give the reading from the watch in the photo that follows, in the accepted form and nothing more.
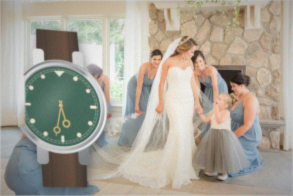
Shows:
5h32
